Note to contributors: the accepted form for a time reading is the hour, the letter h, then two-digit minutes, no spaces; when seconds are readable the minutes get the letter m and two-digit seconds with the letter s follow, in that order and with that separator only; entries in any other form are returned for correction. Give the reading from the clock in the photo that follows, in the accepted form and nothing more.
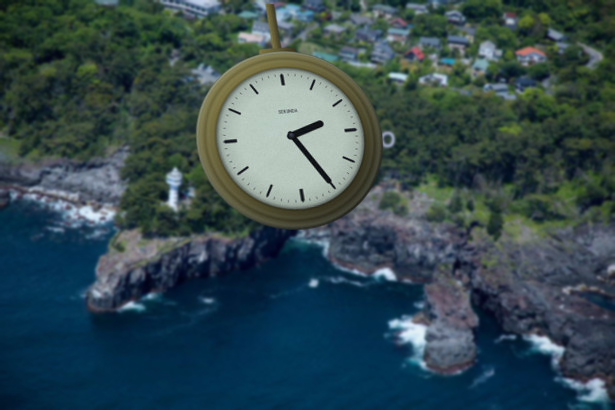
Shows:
2h25
